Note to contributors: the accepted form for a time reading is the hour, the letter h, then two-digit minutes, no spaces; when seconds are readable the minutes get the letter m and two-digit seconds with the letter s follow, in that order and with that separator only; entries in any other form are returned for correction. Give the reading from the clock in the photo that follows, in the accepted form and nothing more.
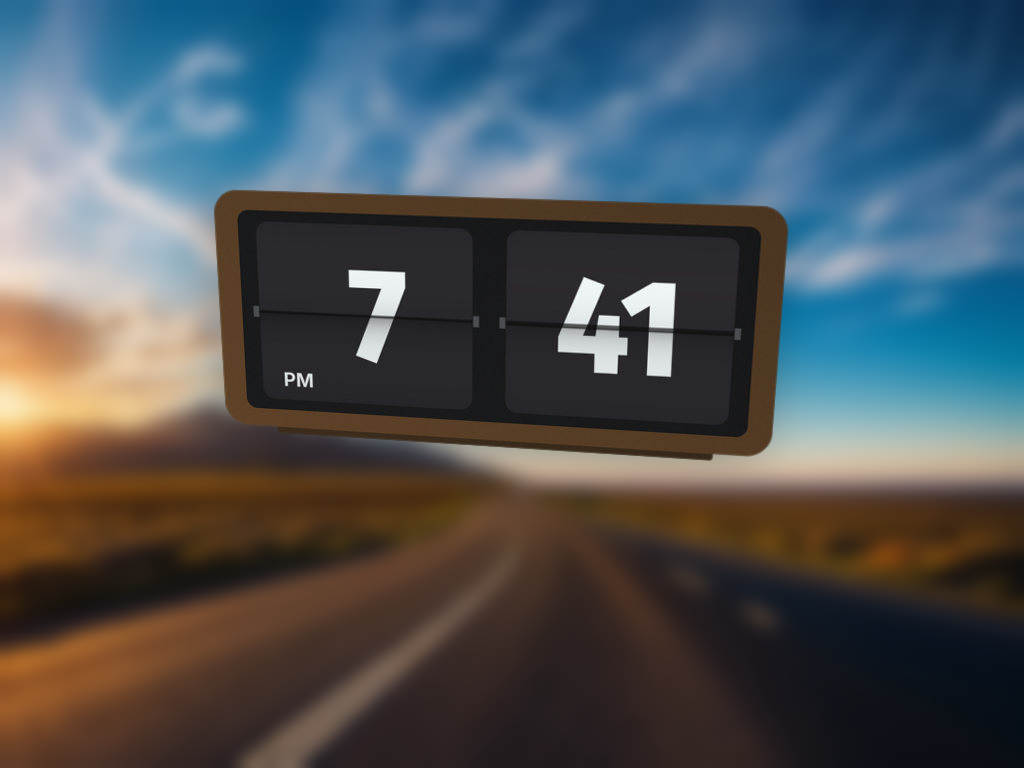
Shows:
7h41
